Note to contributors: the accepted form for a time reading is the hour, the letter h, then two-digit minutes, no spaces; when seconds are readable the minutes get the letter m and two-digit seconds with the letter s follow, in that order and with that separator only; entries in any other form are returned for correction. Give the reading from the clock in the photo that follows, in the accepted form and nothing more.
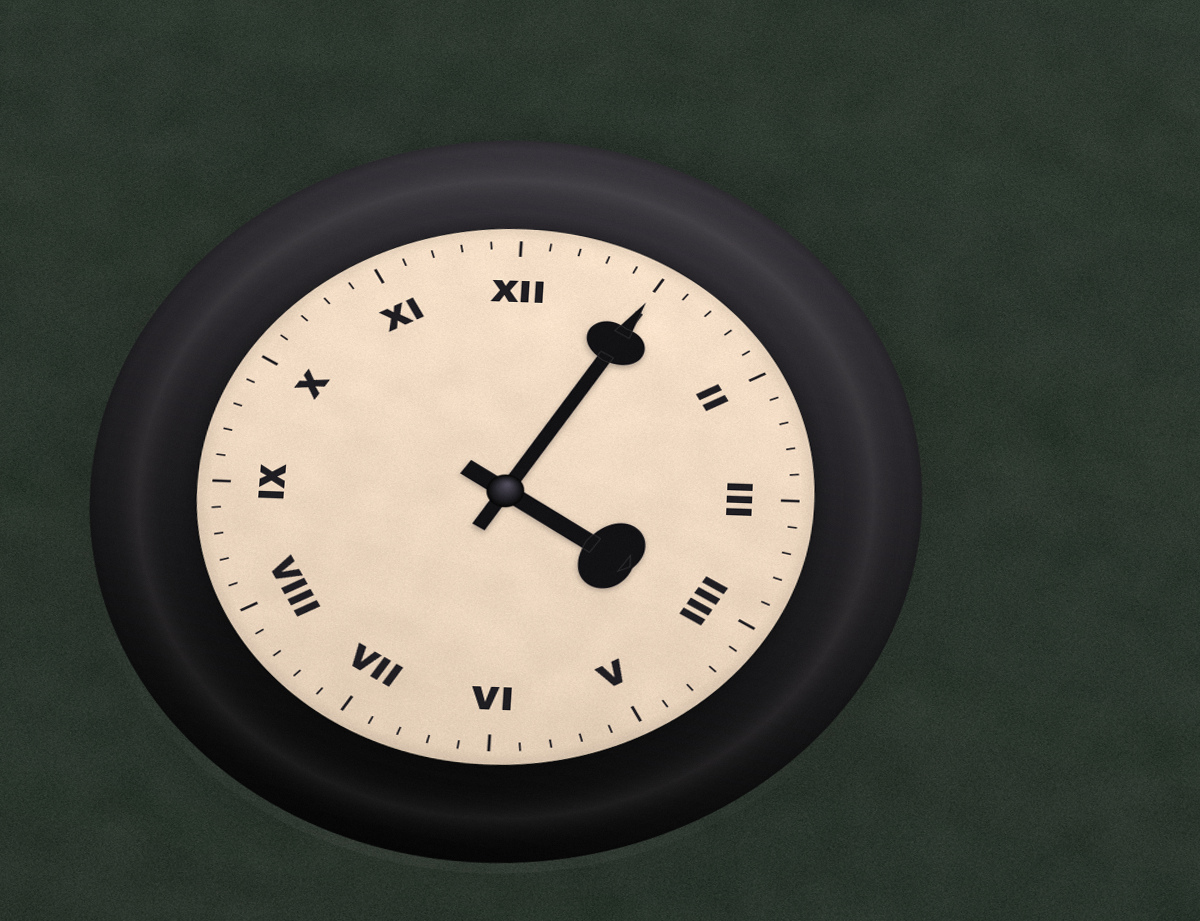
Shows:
4h05
